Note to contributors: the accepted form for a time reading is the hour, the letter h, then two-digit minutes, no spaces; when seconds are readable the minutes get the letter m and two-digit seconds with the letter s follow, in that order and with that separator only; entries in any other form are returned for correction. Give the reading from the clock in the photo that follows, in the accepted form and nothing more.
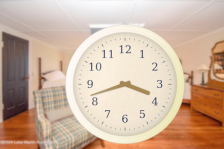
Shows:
3h42
